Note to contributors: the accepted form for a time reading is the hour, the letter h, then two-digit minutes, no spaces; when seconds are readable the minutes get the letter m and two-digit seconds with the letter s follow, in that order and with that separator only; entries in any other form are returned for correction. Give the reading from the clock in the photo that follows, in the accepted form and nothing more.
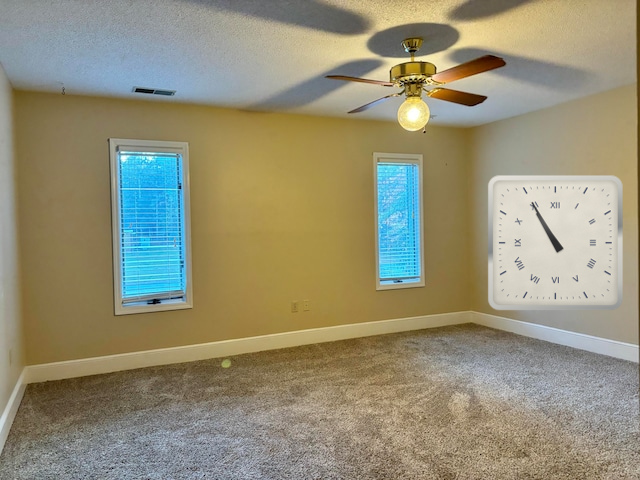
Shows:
10h55
